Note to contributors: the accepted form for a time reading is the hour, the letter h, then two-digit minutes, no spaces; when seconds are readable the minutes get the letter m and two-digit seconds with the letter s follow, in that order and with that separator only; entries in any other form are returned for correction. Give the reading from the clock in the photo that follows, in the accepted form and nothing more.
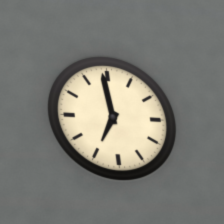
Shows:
6h59
